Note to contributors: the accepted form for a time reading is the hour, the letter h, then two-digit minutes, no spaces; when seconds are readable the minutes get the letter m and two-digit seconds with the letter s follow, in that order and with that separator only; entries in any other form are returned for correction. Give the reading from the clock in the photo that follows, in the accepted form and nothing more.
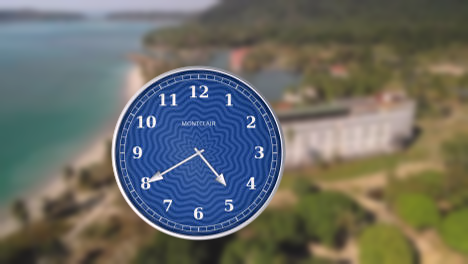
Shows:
4h40
